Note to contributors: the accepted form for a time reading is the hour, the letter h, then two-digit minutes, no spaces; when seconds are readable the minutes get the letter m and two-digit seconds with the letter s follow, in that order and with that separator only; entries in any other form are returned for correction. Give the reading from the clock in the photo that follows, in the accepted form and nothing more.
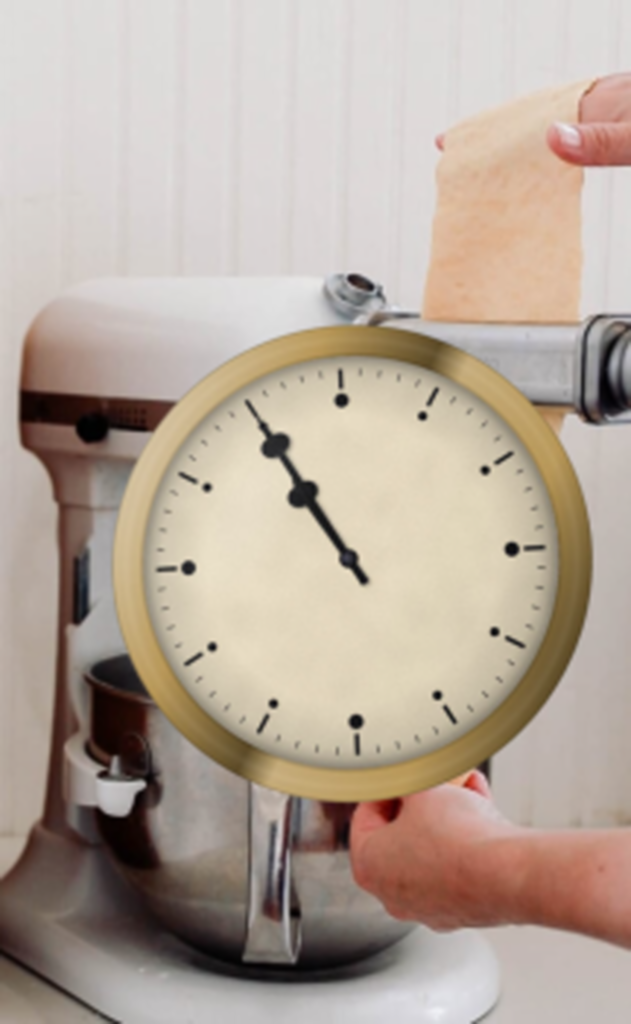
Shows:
10h55
